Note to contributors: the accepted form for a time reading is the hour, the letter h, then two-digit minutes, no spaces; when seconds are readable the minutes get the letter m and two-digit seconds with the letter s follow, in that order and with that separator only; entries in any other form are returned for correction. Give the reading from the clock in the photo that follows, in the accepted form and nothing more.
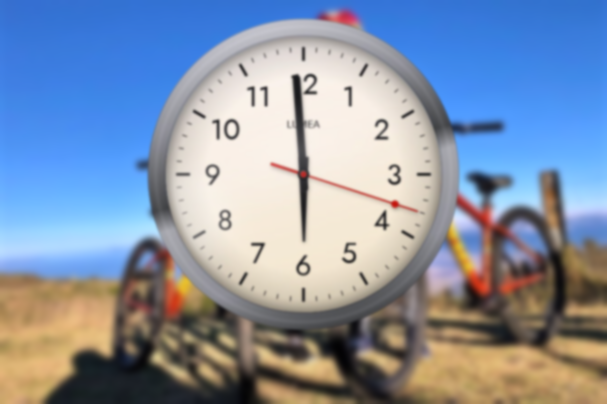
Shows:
5h59m18s
